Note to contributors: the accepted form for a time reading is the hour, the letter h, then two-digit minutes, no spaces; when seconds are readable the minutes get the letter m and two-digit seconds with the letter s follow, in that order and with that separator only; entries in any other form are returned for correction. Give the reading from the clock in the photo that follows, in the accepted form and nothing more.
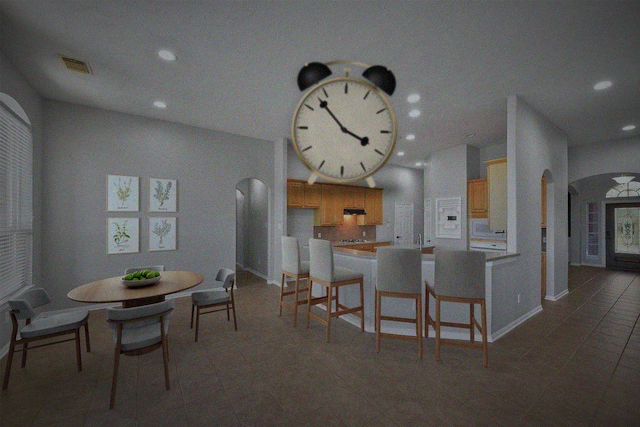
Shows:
3h53
